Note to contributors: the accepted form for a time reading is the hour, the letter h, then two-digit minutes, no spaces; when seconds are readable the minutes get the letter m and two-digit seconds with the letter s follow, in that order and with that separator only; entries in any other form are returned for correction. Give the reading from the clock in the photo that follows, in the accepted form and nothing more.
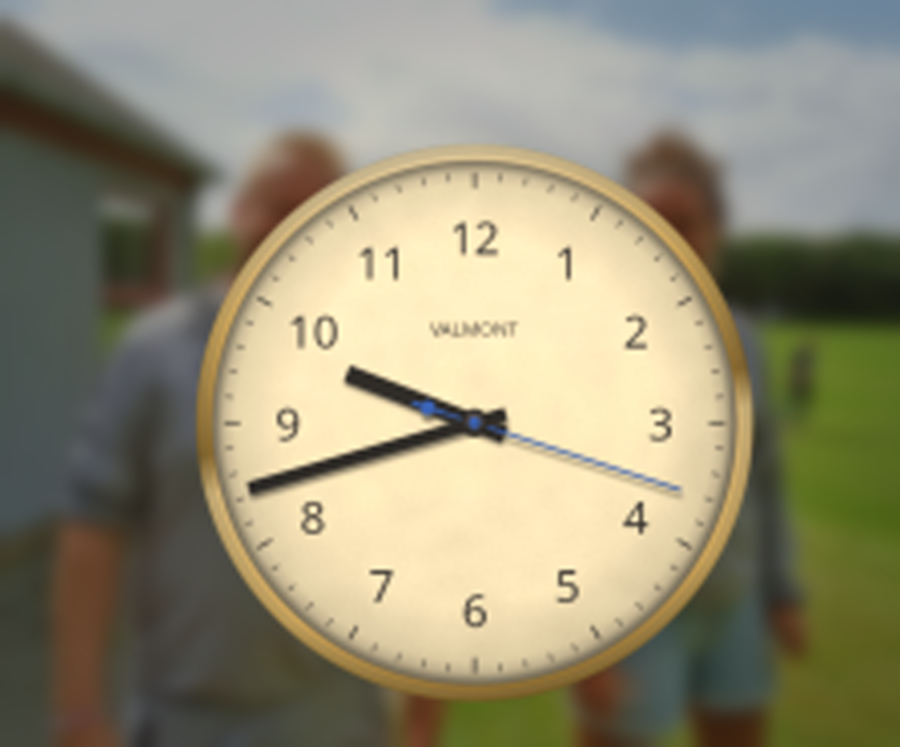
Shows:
9h42m18s
